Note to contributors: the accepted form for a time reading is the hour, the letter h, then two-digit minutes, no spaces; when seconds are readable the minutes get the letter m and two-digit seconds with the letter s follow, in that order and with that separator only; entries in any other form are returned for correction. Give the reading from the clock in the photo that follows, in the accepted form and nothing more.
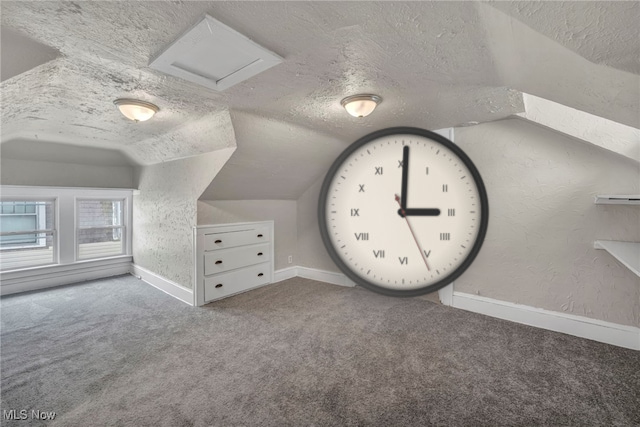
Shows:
3h00m26s
